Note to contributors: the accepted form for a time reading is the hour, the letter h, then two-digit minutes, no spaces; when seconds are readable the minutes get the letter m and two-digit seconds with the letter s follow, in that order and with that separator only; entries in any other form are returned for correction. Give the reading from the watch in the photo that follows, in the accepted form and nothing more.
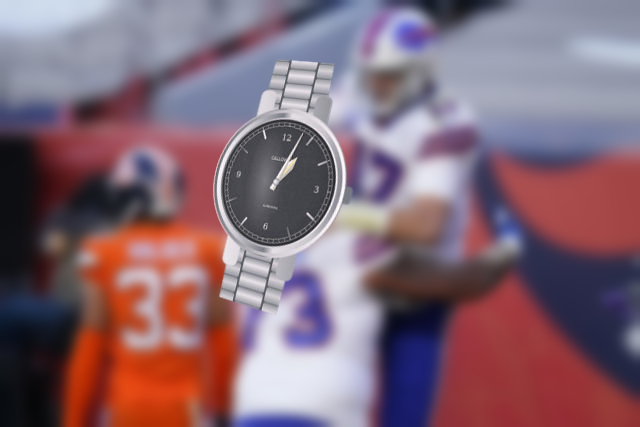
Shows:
1h03
